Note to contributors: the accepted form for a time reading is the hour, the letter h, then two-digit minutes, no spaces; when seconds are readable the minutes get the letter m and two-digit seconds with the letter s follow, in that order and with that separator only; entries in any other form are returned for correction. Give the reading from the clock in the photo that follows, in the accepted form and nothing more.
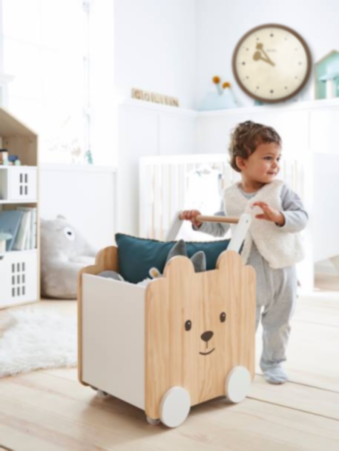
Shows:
9h54
